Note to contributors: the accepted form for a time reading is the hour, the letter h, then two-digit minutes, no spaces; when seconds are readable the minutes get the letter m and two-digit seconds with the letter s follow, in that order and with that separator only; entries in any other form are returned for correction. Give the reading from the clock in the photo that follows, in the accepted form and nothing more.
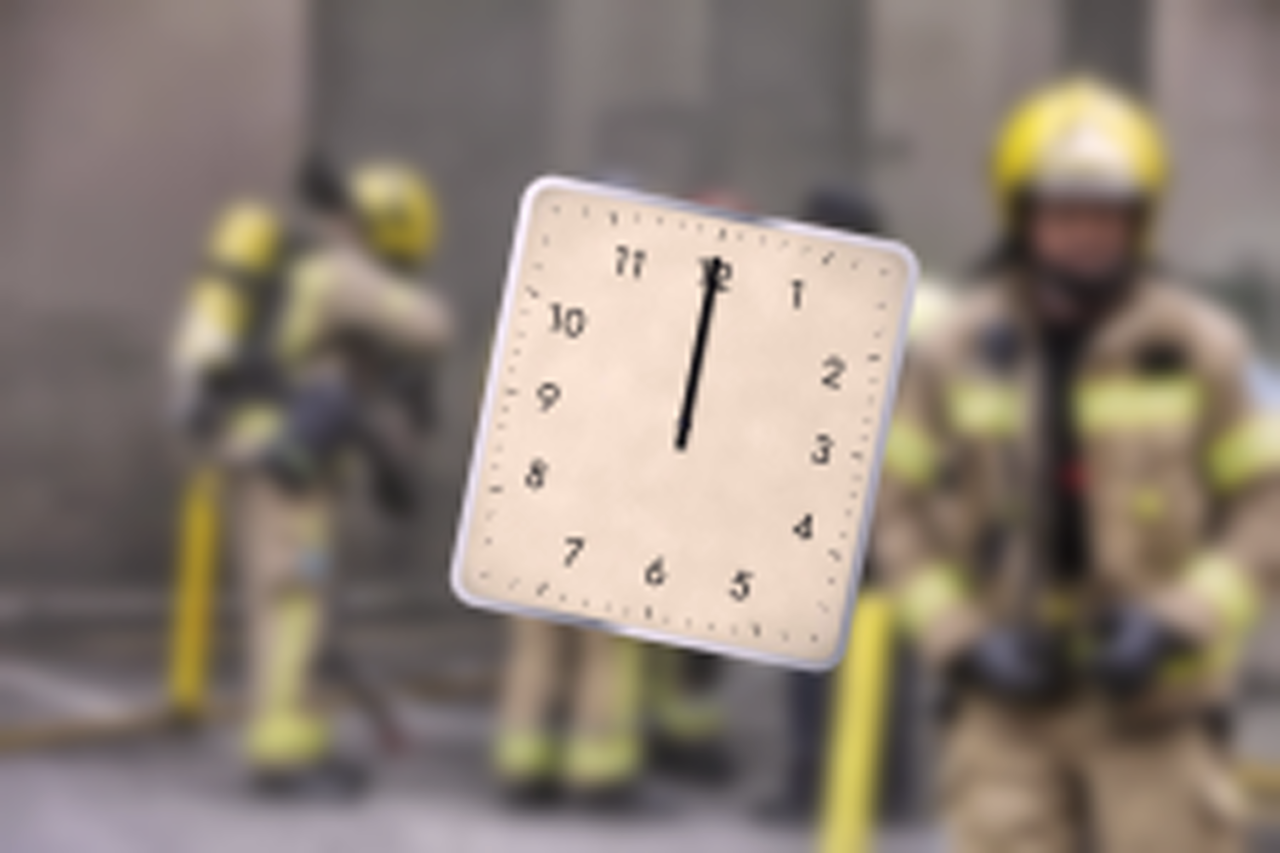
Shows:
12h00
